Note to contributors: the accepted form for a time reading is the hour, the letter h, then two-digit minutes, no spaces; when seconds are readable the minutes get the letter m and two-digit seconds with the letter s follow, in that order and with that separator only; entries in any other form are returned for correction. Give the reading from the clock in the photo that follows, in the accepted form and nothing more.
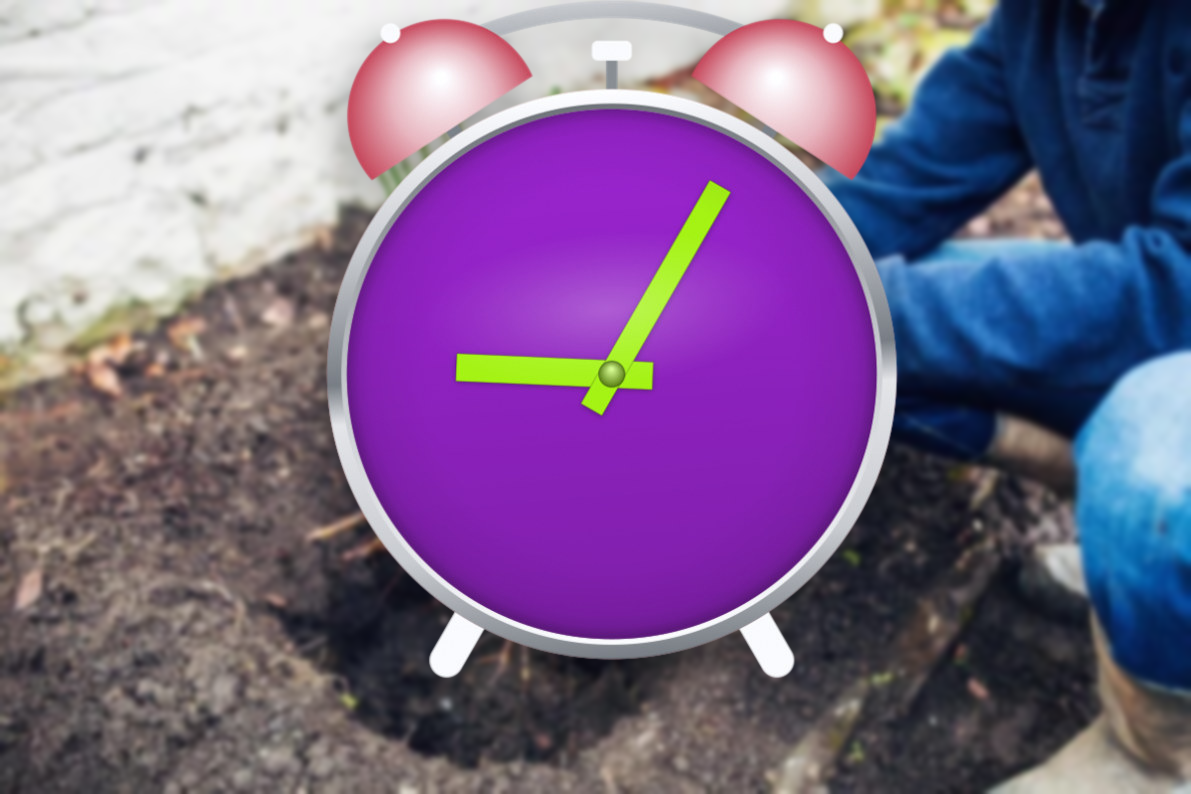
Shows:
9h05
